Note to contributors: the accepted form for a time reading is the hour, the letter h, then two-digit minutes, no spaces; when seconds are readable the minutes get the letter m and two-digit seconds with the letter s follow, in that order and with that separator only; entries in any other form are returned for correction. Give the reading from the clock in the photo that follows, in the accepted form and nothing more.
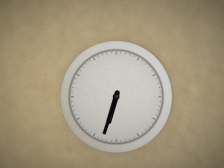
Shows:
6h33
